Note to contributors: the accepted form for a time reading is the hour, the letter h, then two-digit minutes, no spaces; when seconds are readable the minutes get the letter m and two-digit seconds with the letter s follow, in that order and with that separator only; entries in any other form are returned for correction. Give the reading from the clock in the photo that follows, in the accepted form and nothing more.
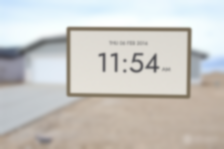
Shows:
11h54
